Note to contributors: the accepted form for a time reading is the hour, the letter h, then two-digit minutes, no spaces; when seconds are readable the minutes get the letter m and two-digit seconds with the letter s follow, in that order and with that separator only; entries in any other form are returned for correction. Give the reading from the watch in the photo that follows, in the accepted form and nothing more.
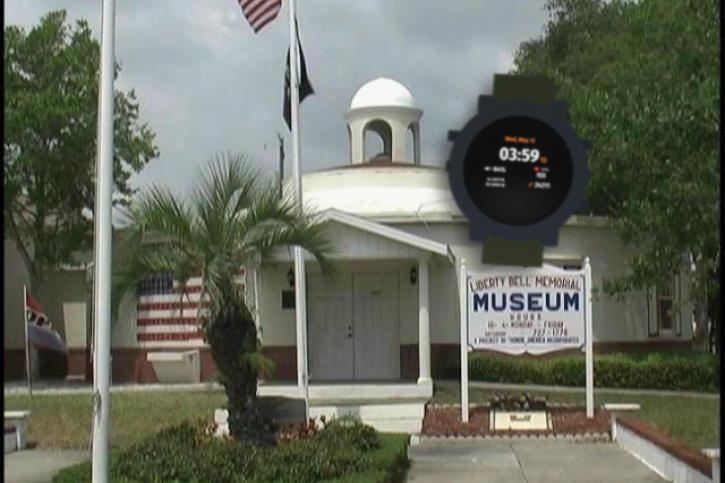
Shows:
3h59
